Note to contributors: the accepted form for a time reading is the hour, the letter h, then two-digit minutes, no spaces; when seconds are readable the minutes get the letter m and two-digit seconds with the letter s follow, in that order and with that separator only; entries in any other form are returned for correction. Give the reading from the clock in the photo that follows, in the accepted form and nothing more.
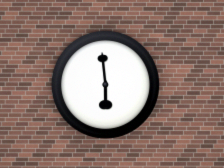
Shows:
5h59
